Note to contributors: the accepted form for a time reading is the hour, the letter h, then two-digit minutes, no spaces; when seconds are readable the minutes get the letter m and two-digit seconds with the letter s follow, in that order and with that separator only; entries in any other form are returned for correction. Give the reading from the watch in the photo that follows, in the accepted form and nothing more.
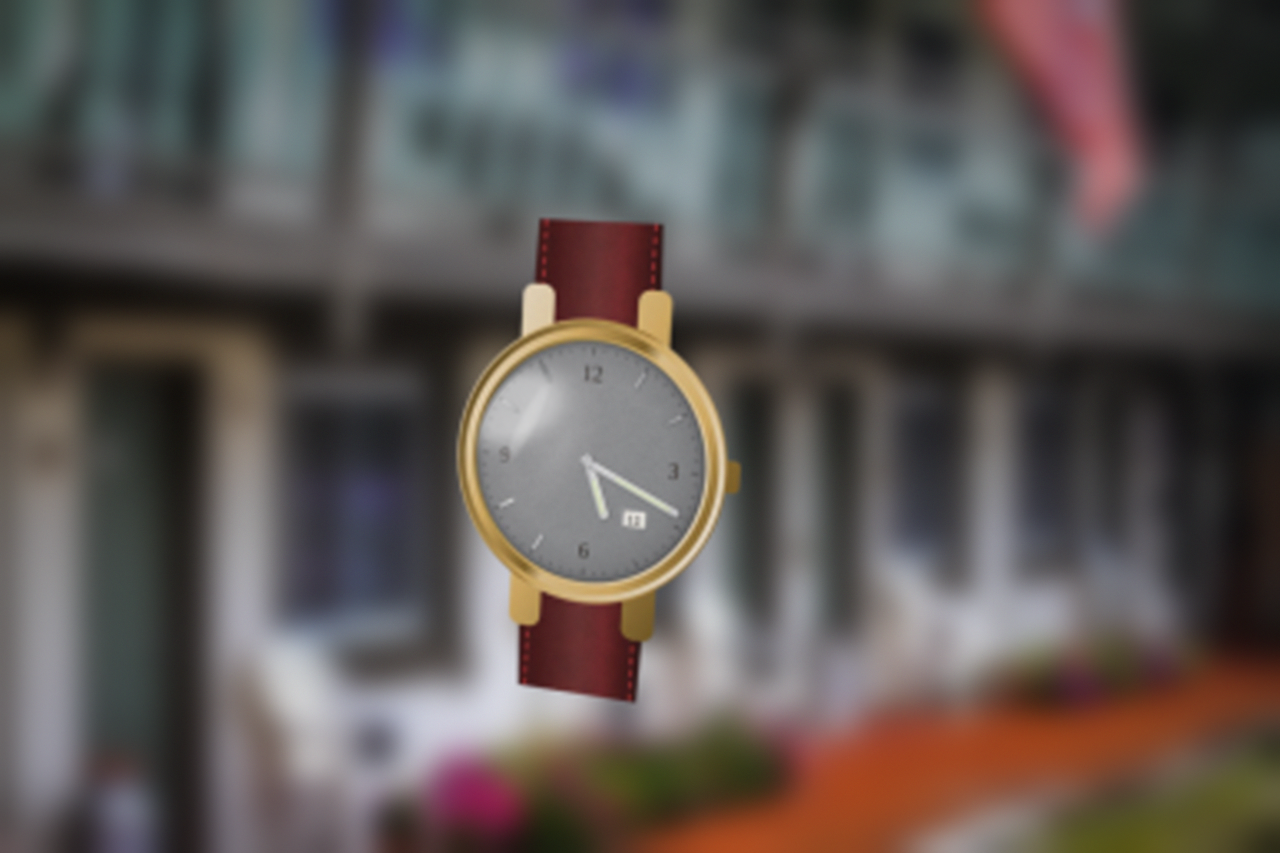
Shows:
5h19
